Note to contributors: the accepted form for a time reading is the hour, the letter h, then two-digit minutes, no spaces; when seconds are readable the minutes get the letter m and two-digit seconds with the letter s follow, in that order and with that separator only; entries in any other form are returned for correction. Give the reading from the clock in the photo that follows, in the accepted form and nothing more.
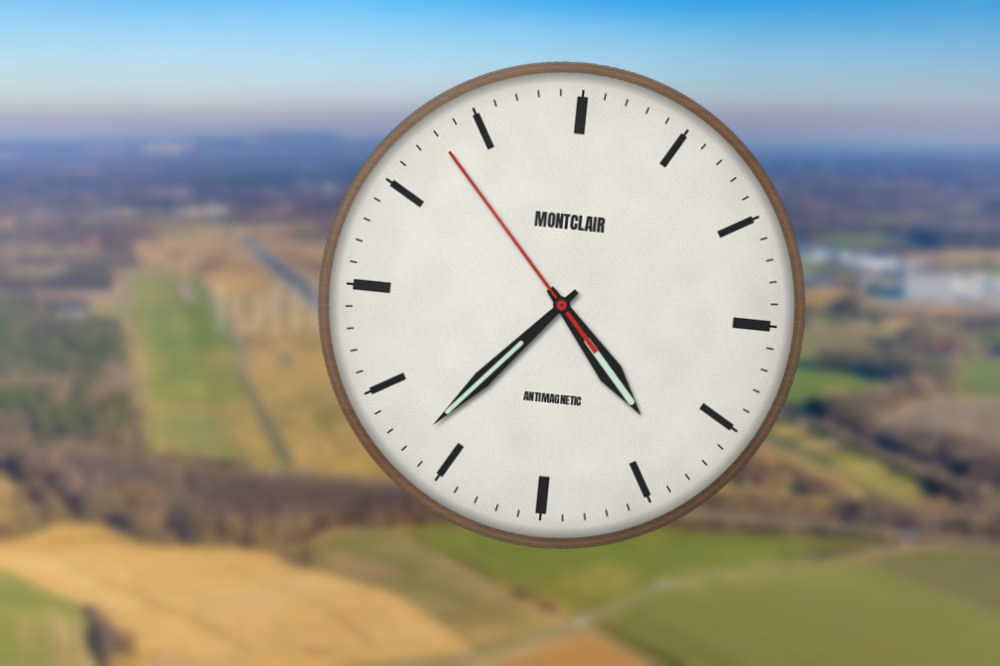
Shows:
4h36m53s
